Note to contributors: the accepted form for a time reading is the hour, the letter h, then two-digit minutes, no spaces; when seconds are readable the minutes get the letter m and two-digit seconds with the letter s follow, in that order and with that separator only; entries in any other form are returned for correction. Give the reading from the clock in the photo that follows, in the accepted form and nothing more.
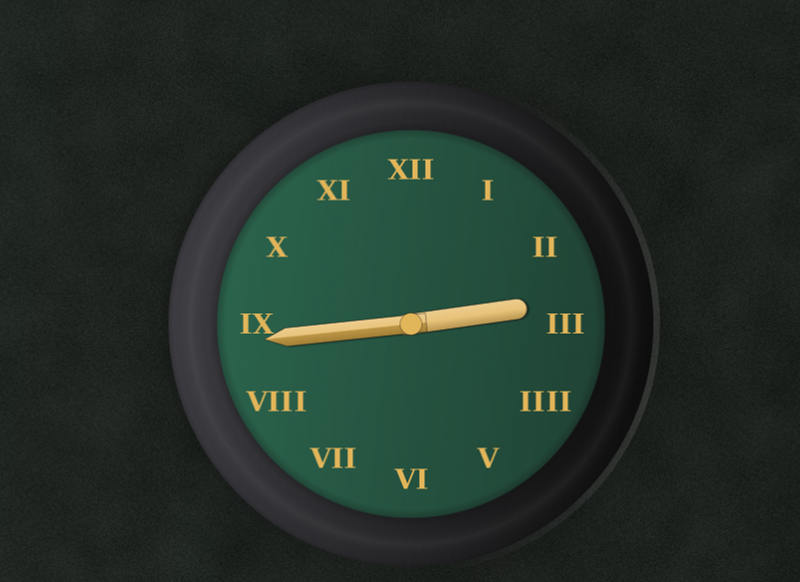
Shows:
2h44
